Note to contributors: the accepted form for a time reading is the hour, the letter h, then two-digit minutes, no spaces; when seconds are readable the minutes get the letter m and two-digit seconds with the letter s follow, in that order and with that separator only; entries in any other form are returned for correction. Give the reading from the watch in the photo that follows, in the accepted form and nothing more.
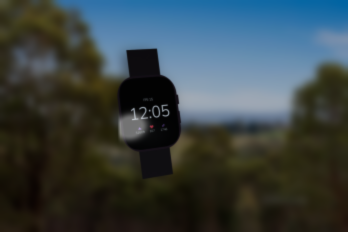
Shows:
12h05
